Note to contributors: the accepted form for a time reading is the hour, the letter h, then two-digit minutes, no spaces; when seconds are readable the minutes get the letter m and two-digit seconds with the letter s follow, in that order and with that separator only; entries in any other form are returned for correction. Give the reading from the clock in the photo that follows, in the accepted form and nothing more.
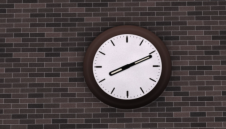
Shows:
8h11
